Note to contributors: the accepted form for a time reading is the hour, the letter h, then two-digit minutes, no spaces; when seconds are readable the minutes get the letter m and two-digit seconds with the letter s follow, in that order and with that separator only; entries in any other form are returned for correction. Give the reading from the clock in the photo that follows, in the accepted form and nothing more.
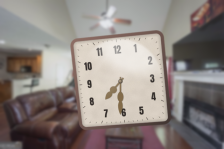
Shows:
7h31
